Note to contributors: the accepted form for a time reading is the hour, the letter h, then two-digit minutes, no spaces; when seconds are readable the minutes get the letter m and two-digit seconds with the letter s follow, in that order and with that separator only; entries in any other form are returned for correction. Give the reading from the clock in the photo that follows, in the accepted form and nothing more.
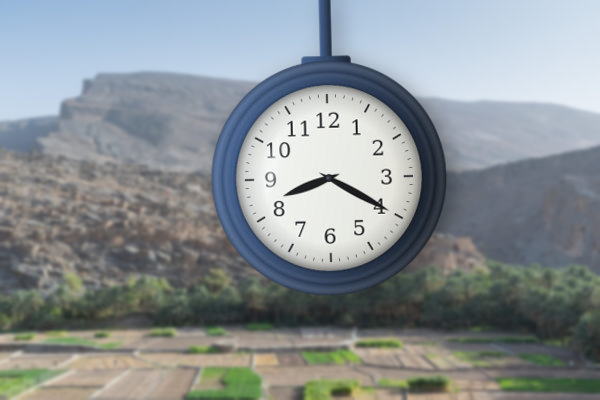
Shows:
8h20
